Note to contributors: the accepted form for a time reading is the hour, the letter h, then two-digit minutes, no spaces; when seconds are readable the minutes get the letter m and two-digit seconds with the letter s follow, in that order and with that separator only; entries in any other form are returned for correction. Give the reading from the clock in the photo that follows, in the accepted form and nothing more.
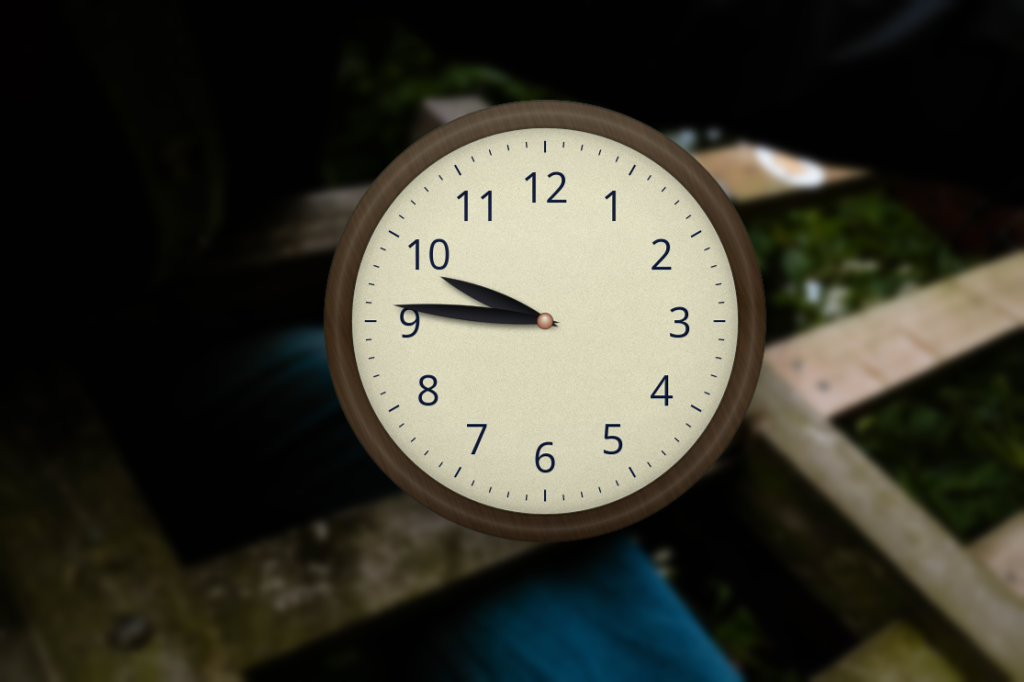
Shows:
9h46
